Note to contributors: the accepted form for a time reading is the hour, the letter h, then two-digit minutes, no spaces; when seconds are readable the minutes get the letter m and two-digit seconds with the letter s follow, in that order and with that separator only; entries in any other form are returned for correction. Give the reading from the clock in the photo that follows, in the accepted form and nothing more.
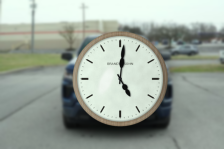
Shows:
5h01
